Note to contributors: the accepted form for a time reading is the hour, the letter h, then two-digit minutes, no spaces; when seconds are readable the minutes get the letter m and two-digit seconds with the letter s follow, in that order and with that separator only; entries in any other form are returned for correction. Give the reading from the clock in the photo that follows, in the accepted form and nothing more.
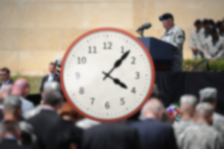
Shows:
4h07
